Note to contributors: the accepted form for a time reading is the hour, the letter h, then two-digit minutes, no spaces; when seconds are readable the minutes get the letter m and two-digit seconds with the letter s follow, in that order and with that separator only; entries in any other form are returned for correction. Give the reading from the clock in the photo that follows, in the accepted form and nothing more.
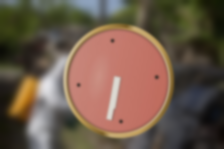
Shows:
6h33
